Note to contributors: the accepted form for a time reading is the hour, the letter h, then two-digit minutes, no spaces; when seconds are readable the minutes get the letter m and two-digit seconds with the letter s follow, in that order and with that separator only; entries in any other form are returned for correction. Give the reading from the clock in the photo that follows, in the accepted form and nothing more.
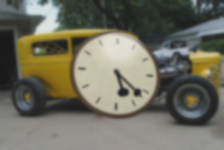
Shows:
5h22
